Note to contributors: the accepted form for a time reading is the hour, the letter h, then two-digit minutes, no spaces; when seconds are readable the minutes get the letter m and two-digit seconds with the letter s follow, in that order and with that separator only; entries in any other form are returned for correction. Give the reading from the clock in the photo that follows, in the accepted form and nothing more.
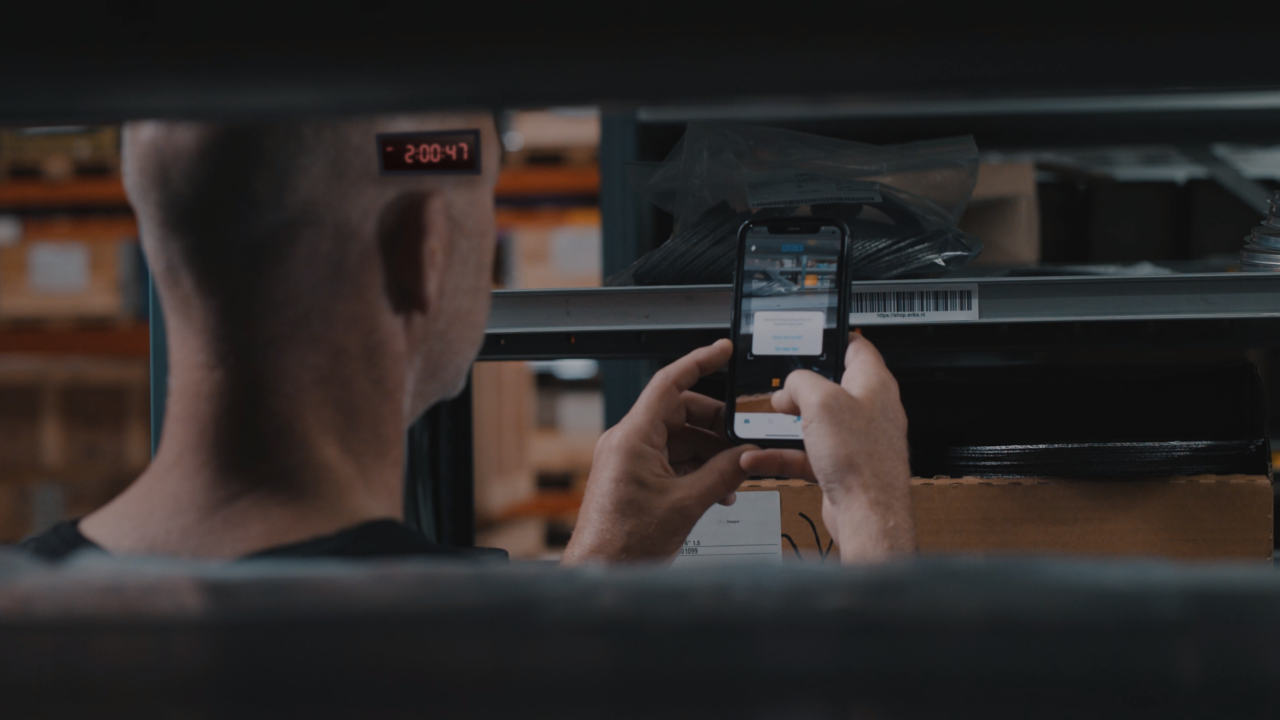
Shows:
2h00m47s
